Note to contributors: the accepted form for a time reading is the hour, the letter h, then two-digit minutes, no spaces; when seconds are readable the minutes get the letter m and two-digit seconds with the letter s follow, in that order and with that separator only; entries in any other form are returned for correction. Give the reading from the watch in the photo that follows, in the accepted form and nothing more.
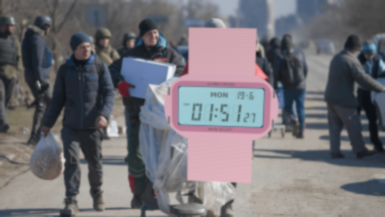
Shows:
1h51
